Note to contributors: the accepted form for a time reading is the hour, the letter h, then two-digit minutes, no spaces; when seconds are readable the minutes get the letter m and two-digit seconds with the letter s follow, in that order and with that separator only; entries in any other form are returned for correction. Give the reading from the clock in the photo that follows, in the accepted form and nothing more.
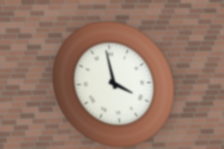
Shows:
3h59
